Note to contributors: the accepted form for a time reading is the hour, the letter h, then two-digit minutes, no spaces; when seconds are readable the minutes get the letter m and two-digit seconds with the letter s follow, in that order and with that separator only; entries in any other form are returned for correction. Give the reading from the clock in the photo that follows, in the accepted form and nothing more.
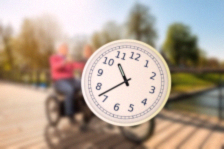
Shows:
10h37
